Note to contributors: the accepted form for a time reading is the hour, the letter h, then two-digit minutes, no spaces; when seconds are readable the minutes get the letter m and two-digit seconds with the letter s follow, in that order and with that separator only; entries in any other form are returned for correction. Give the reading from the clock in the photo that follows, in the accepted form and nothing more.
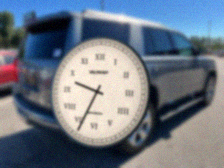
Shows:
9h34
